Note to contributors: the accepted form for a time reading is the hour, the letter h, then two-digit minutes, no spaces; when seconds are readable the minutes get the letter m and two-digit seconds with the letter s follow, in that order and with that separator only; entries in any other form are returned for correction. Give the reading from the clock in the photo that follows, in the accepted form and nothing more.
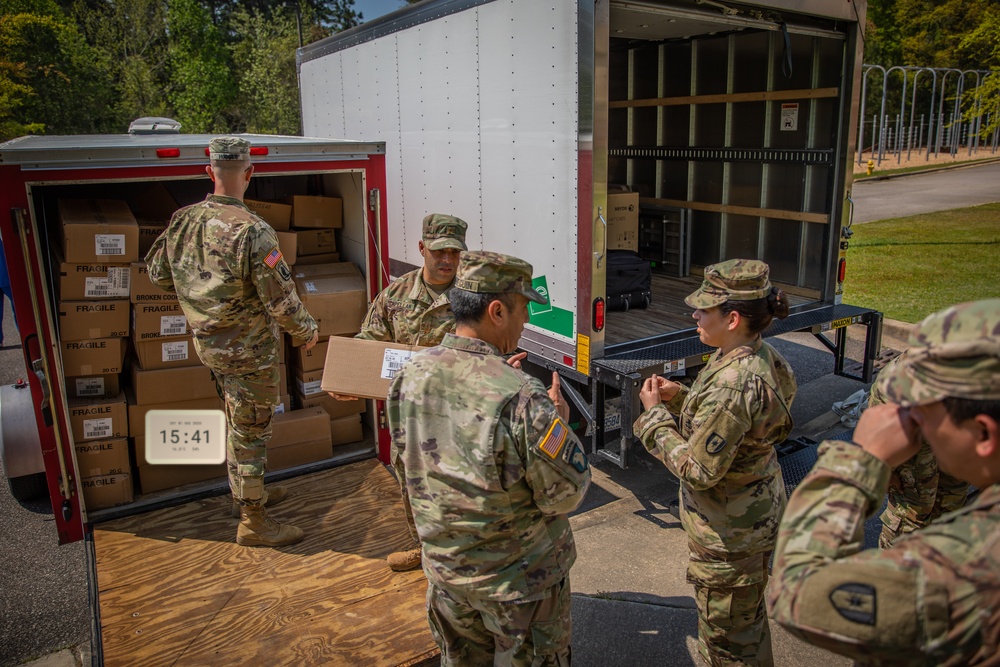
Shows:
15h41
